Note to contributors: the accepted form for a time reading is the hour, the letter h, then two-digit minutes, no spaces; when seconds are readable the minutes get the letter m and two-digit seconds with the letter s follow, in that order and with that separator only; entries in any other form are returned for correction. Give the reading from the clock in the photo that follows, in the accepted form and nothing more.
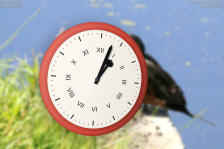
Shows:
1h03
